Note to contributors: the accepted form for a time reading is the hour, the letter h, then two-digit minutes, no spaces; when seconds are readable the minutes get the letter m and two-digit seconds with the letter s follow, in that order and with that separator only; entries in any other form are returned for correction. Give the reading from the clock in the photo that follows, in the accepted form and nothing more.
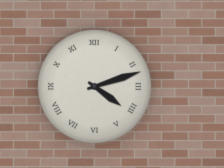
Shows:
4h12
